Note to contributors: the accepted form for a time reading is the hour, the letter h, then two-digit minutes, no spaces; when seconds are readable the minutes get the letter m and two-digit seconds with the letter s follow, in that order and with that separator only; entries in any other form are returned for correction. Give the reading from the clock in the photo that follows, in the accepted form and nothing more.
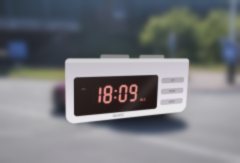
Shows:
18h09
